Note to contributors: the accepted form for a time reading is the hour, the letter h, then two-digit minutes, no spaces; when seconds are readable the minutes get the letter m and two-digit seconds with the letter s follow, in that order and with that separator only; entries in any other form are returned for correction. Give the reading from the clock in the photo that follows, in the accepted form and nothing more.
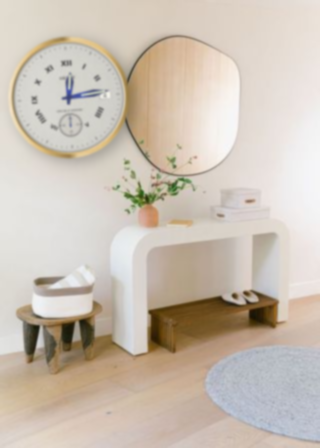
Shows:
12h14
